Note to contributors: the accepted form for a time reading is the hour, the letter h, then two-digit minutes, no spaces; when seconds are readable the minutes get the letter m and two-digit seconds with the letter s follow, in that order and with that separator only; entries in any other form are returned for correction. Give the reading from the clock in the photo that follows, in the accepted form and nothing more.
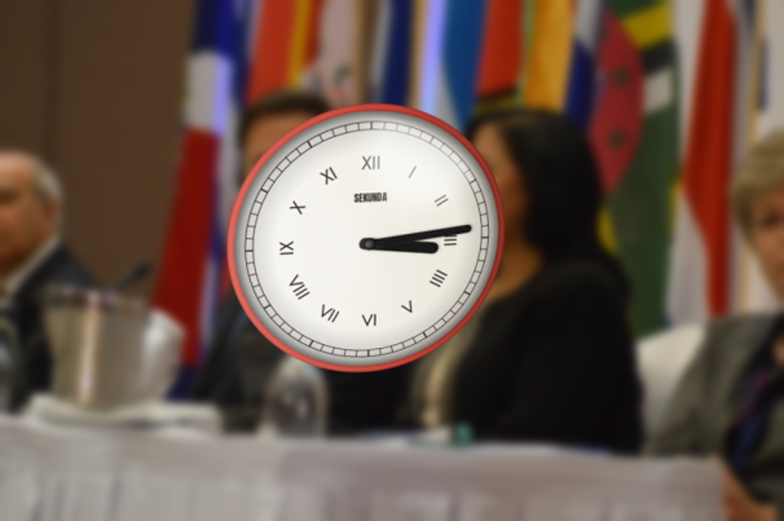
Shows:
3h14
